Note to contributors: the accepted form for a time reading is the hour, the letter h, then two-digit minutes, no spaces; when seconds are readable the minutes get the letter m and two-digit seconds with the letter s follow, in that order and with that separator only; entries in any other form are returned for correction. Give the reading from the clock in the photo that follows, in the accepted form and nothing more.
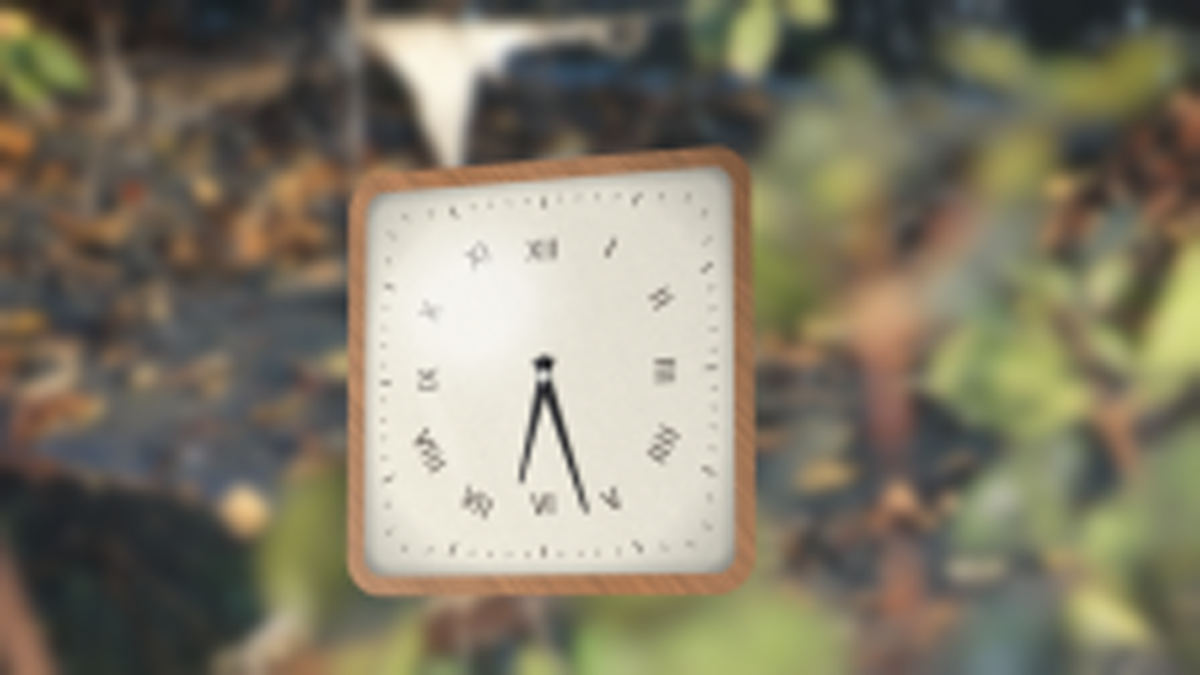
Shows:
6h27
